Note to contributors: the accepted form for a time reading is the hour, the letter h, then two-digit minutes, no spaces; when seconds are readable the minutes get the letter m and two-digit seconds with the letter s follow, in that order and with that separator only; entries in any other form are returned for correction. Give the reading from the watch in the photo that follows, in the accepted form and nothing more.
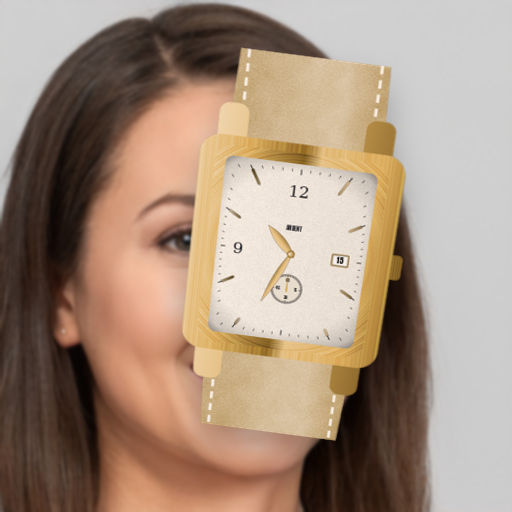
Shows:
10h34
